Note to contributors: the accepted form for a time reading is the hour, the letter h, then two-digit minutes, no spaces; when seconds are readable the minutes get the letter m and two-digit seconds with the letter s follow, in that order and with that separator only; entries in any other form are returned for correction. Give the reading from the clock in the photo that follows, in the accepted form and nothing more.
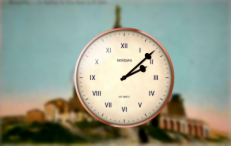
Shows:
2h08
